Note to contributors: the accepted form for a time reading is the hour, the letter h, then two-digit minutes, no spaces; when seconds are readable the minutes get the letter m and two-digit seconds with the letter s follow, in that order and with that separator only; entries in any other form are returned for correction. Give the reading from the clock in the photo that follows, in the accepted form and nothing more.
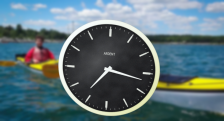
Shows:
7h17
